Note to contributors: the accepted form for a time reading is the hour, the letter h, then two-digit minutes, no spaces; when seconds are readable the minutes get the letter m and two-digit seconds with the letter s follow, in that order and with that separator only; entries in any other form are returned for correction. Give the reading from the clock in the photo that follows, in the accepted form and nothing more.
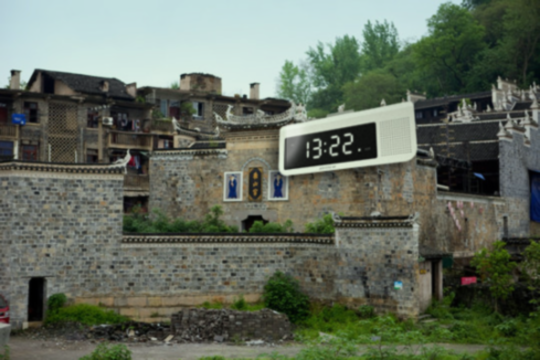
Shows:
13h22
